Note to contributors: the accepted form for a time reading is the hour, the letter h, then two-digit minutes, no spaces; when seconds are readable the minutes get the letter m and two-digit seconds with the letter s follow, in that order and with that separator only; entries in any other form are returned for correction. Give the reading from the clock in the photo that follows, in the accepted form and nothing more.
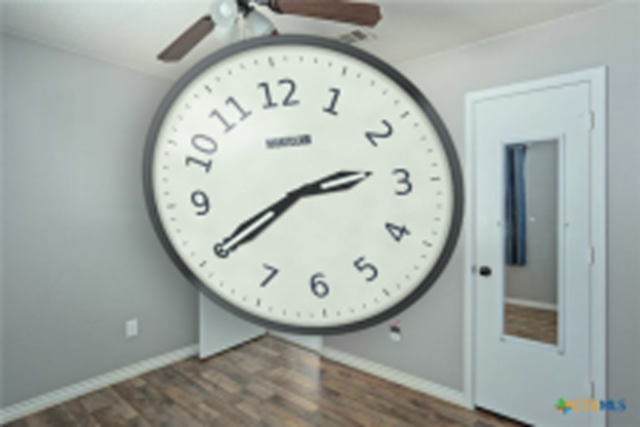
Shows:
2h40
